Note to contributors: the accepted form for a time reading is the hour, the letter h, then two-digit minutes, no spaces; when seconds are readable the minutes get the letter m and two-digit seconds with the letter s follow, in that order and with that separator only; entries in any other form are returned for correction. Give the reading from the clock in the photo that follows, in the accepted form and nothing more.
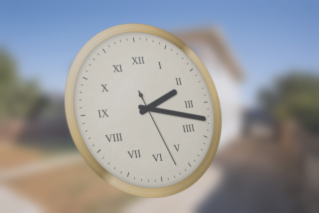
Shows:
2h17m27s
